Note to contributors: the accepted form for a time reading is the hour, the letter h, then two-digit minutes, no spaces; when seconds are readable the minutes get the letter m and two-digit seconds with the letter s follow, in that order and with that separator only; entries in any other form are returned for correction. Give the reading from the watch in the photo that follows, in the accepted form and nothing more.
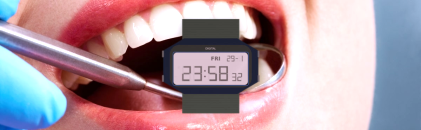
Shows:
23h58m32s
